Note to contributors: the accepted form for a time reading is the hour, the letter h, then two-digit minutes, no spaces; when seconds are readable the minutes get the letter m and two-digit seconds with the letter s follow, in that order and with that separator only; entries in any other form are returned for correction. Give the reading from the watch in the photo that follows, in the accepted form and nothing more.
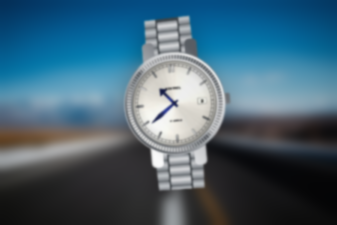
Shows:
10h39
